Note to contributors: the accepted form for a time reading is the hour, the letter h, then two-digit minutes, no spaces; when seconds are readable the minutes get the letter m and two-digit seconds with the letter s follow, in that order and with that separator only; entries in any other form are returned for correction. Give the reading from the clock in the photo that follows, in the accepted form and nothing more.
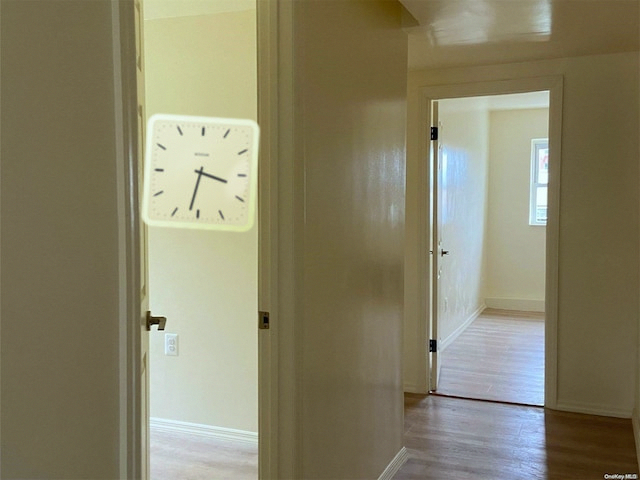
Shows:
3h32
